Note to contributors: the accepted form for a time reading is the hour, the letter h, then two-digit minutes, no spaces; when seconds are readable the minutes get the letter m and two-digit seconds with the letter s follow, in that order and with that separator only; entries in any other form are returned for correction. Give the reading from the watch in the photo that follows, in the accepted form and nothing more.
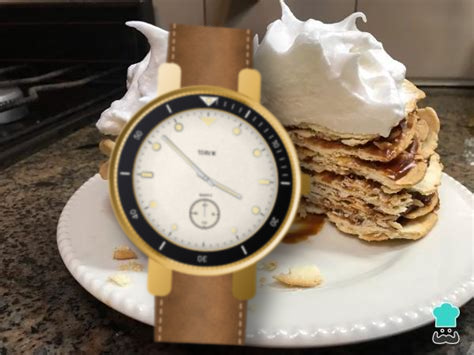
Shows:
3h52
